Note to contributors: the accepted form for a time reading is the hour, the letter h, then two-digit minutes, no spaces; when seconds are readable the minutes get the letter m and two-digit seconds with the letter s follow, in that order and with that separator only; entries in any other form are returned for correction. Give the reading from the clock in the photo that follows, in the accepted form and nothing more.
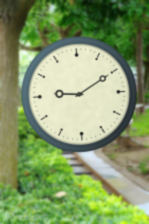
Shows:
9h10
